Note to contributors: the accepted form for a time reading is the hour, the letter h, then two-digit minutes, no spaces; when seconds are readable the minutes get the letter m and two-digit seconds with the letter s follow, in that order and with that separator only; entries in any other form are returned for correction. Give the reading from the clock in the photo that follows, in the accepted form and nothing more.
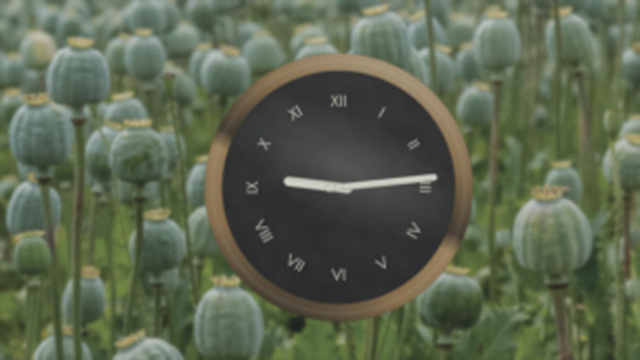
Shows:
9h14
